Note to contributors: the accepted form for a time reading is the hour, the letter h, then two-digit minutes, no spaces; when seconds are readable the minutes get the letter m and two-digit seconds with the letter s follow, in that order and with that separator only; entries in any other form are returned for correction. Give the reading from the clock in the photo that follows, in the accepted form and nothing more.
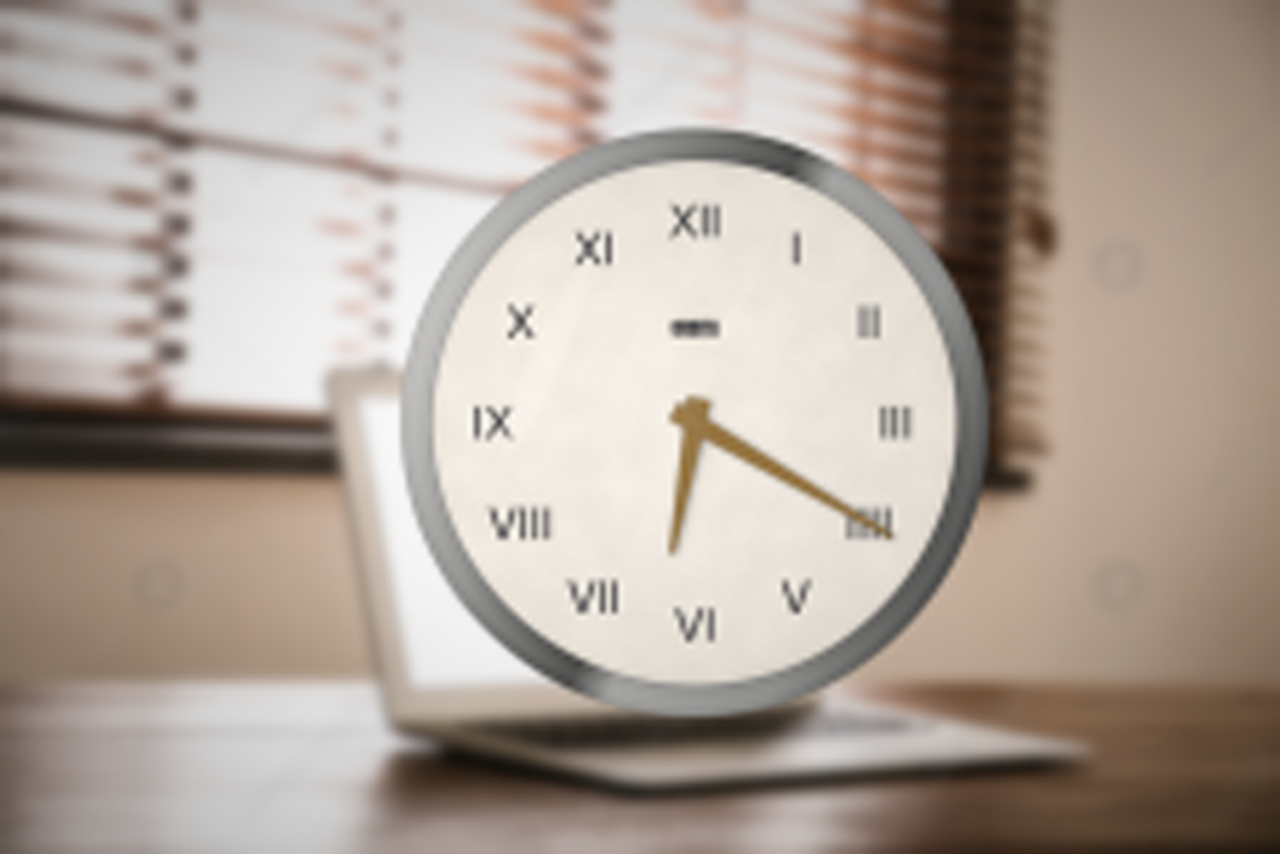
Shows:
6h20
